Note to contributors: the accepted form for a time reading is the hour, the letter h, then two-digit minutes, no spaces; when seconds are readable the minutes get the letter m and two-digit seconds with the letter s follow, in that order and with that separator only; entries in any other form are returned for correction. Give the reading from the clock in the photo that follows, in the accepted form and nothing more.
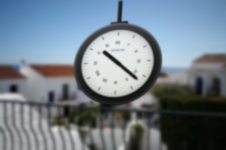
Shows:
10h22
